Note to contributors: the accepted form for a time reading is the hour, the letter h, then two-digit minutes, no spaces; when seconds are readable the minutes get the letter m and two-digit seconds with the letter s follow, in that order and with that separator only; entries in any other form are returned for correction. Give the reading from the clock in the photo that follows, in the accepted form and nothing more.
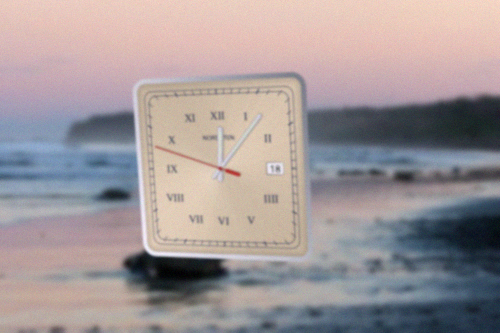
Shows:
12h06m48s
